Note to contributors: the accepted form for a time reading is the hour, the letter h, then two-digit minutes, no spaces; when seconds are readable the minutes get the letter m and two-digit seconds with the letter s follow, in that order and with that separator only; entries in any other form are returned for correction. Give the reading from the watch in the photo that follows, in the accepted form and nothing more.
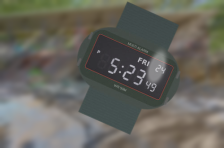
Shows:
5h23m49s
